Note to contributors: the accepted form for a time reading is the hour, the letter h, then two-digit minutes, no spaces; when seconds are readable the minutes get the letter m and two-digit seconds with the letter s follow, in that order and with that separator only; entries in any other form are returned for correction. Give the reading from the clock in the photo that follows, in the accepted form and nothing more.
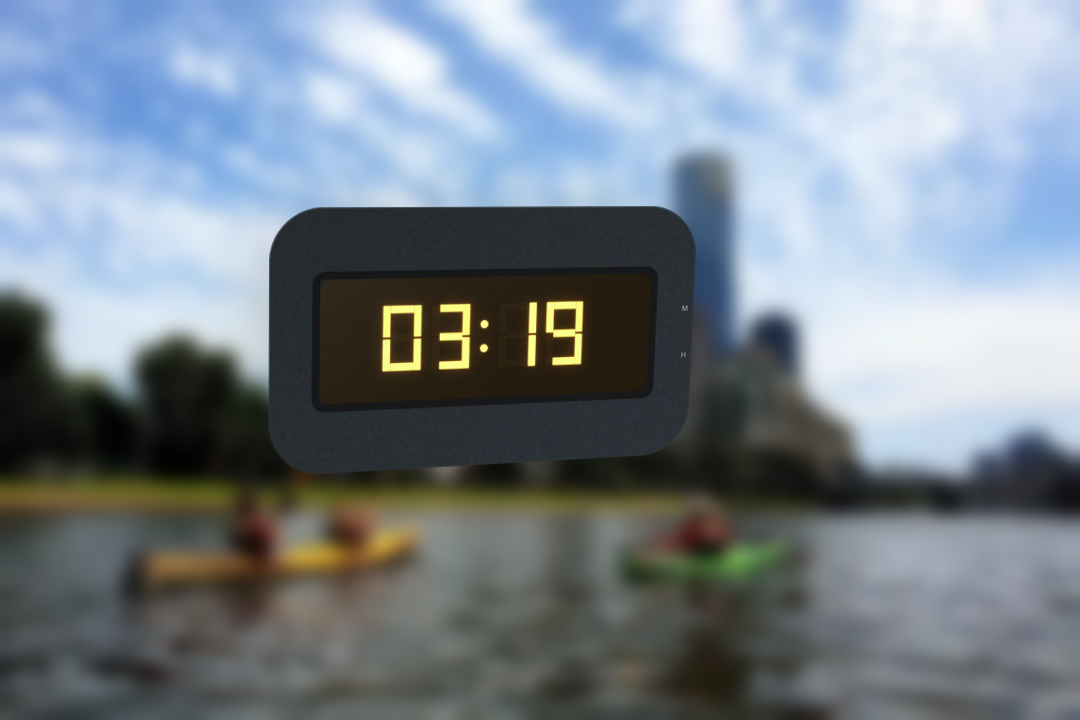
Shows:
3h19
